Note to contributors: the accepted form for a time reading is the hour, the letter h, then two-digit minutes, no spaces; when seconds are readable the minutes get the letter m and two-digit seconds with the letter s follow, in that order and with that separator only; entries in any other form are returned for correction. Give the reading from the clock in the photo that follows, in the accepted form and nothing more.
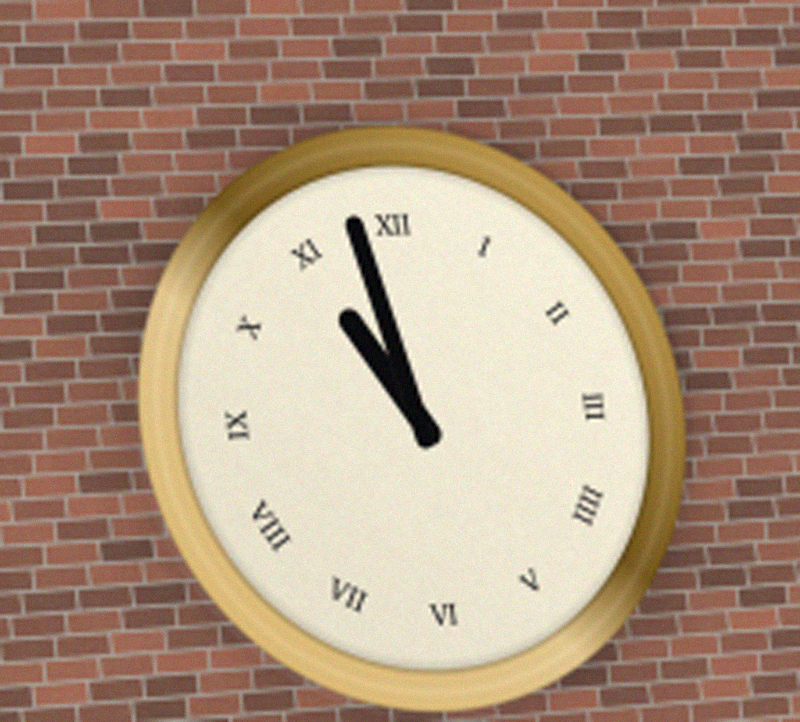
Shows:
10h58
